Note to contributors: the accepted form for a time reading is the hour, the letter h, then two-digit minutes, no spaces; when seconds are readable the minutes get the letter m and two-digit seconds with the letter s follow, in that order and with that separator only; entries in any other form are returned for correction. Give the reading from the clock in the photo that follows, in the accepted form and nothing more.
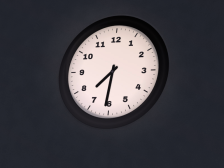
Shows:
7h31
